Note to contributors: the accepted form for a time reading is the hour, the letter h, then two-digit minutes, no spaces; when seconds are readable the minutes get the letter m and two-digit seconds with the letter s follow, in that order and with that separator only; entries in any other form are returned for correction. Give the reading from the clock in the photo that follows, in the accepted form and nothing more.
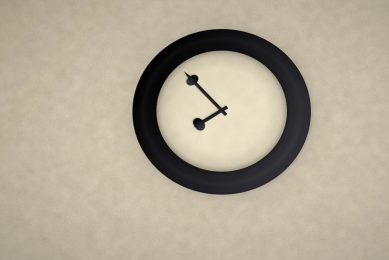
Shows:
7h53
